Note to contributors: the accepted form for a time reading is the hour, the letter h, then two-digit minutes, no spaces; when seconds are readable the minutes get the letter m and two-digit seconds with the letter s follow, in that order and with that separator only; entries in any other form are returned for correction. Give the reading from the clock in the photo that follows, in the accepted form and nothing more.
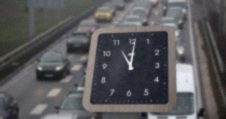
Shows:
11h01
